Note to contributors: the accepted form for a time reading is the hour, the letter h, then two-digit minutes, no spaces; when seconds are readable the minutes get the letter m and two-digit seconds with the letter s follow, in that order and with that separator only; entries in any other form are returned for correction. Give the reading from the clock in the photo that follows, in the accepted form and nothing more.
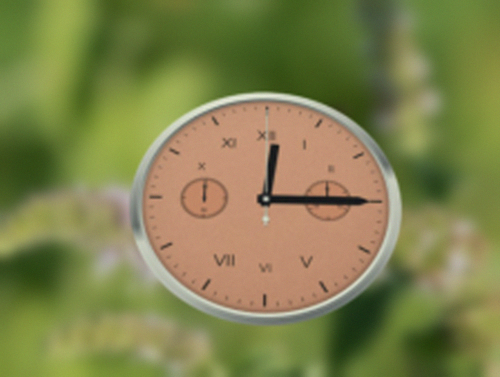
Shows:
12h15
